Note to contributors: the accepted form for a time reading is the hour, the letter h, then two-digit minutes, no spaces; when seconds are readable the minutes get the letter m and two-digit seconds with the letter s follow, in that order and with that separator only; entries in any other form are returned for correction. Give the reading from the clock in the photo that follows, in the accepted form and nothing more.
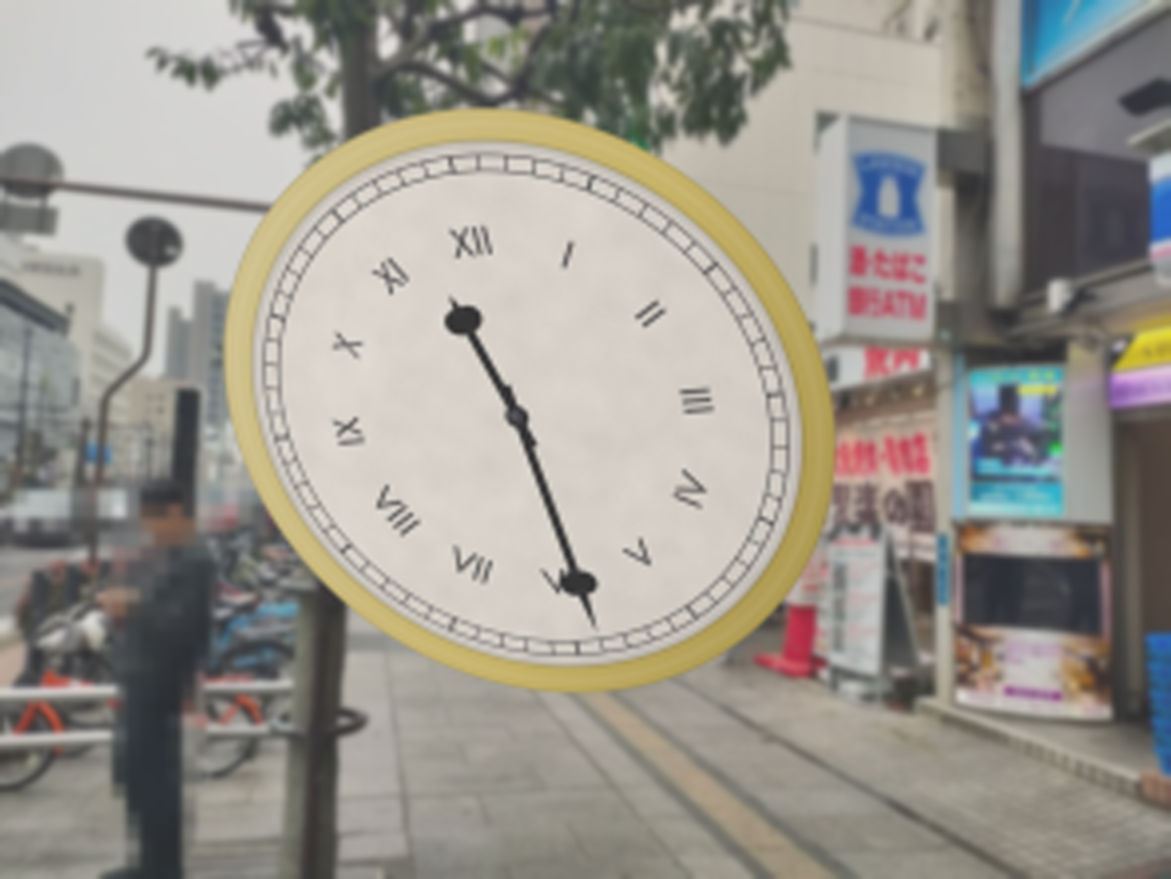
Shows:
11h29
